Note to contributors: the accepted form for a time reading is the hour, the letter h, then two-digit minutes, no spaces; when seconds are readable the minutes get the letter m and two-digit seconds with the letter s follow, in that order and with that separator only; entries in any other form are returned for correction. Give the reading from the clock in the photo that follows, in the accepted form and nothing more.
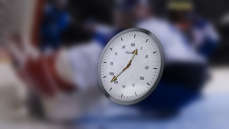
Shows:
12h37
